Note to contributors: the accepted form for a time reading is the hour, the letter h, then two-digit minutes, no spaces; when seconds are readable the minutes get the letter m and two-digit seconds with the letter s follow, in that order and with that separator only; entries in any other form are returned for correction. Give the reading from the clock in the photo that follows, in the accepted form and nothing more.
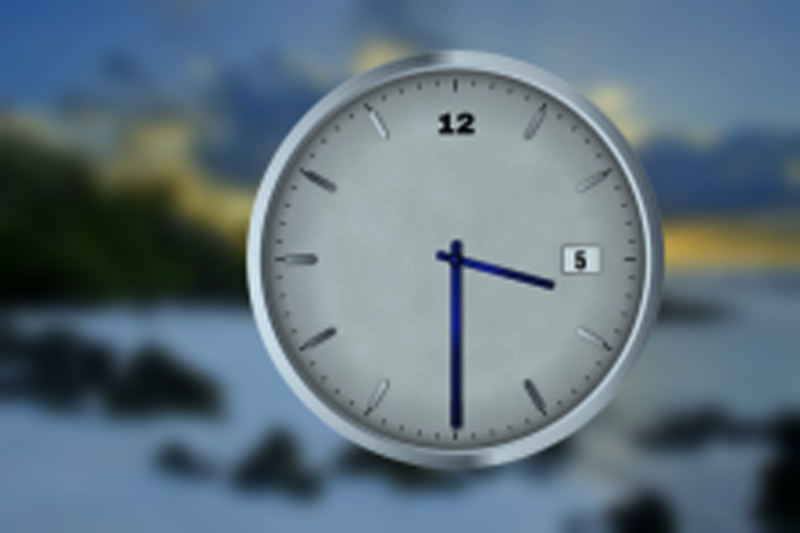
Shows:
3h30
